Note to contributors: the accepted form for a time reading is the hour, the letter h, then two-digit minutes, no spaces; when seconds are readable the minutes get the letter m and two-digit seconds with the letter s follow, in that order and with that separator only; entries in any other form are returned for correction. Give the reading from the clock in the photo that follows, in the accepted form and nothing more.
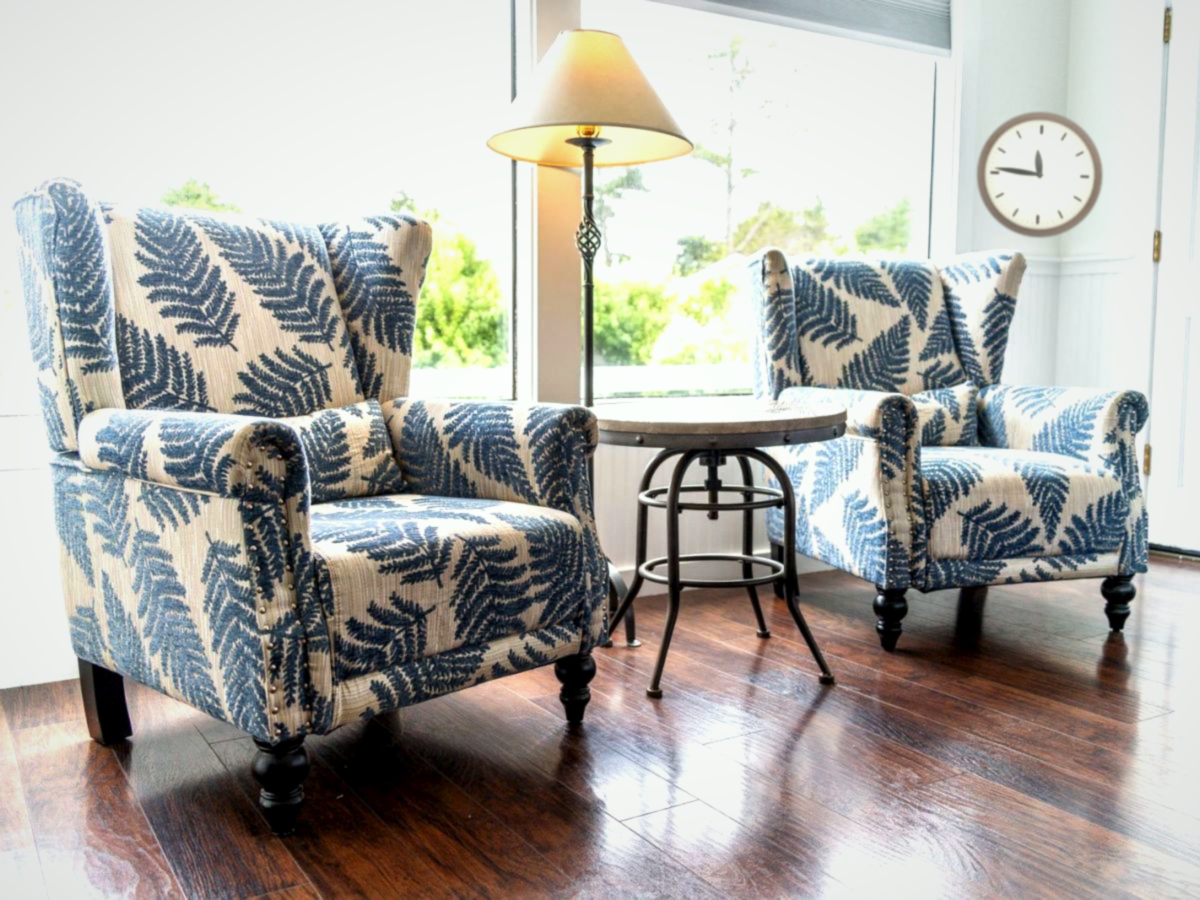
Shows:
11h46
